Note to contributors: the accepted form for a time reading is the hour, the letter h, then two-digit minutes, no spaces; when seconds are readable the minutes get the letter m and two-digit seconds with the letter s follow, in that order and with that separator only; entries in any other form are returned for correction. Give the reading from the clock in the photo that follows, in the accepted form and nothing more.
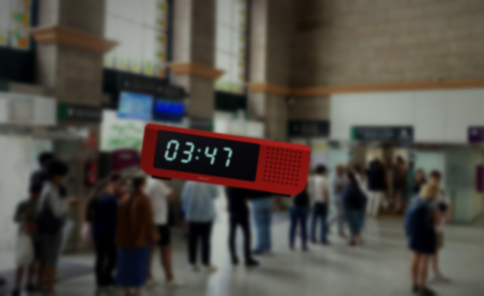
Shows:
3h47
